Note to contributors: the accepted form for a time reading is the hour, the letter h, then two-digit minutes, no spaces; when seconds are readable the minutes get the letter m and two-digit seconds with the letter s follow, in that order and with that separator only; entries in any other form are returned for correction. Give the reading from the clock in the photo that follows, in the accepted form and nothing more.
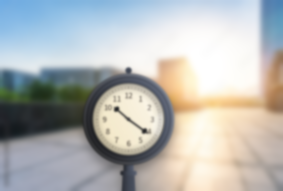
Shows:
10h21
